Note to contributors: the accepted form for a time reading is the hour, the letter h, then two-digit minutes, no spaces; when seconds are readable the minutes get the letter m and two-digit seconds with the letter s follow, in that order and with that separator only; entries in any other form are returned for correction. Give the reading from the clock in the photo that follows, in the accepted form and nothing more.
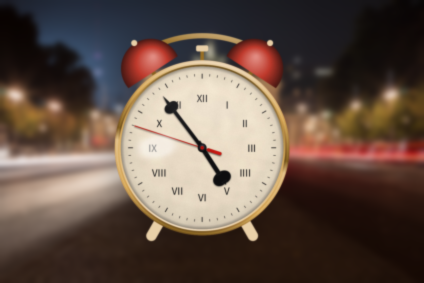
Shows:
4h53m48s
